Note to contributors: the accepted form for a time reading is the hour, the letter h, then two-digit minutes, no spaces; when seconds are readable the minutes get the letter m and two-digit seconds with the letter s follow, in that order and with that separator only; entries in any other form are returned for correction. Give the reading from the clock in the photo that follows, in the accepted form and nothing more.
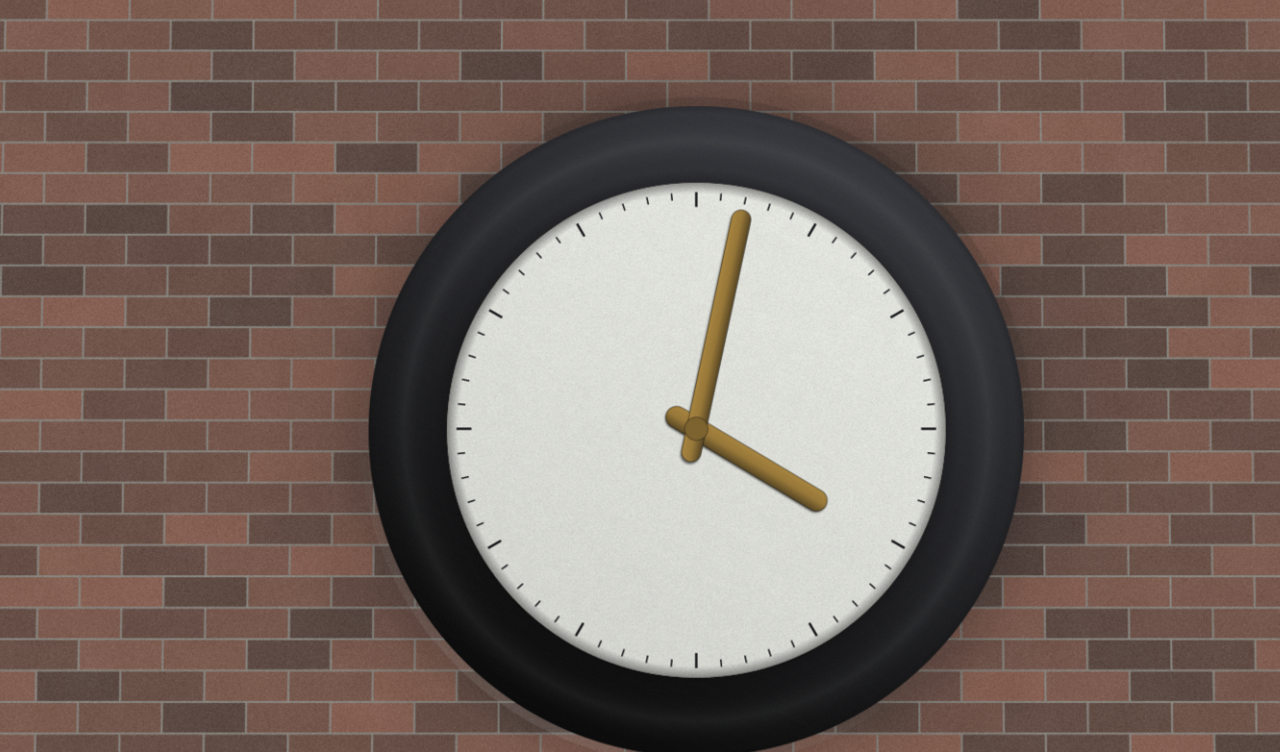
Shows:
4h02
